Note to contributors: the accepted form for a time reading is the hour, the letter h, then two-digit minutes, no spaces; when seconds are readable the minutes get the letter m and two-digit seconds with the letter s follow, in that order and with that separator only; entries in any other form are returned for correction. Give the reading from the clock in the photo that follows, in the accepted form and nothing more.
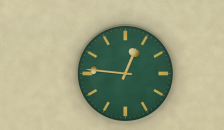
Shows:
12h46
